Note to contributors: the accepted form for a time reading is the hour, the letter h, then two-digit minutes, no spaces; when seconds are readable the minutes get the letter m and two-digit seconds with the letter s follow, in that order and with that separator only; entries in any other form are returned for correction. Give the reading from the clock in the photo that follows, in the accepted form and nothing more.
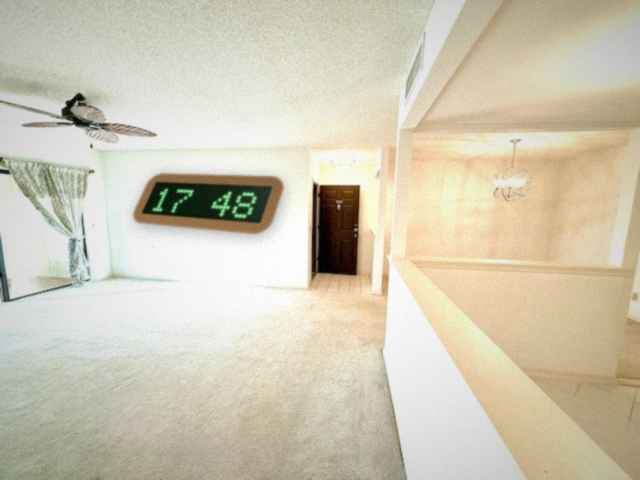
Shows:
17h48
